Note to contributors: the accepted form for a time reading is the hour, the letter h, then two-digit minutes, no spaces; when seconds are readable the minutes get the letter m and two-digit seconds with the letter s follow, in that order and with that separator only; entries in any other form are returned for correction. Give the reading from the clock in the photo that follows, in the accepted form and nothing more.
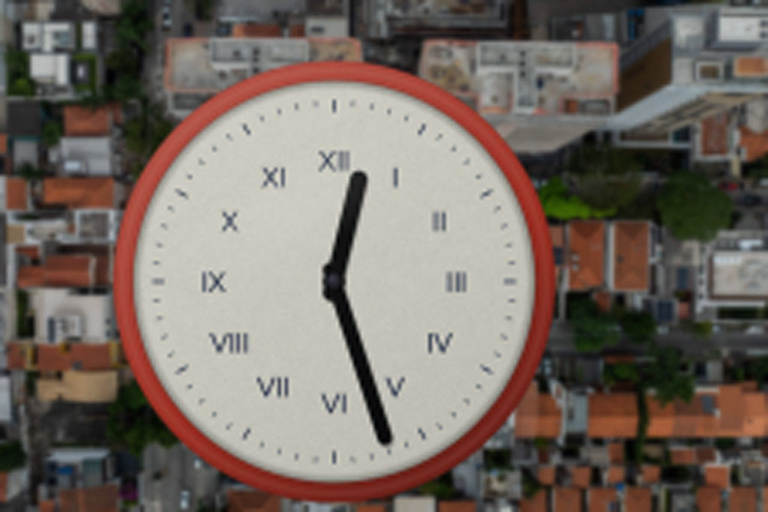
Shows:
12h27
